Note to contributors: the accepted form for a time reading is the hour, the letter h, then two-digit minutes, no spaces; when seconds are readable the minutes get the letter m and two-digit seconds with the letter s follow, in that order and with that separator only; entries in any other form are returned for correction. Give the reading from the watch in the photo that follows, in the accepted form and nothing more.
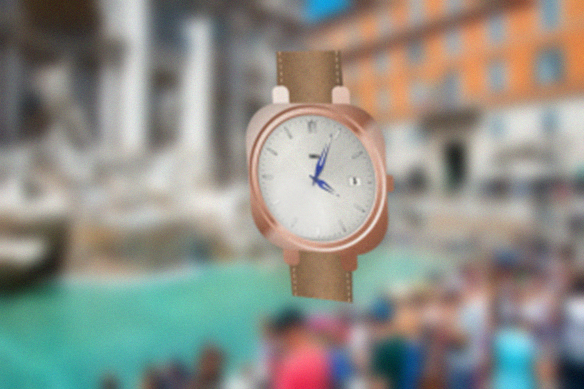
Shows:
4h04
